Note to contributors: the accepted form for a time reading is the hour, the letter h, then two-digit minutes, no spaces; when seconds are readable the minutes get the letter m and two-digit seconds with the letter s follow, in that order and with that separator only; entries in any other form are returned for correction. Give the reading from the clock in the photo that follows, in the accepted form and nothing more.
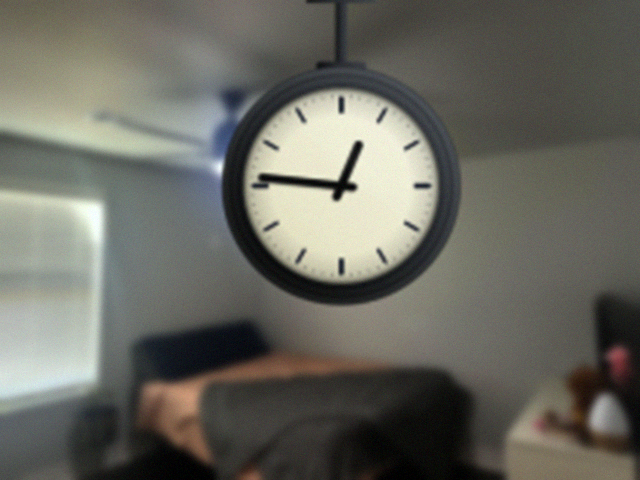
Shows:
12h46
